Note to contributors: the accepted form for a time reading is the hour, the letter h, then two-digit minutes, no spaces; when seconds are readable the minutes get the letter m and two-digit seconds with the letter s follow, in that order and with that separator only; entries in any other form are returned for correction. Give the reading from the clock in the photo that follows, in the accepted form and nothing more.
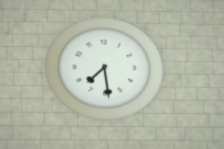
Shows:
7h29
